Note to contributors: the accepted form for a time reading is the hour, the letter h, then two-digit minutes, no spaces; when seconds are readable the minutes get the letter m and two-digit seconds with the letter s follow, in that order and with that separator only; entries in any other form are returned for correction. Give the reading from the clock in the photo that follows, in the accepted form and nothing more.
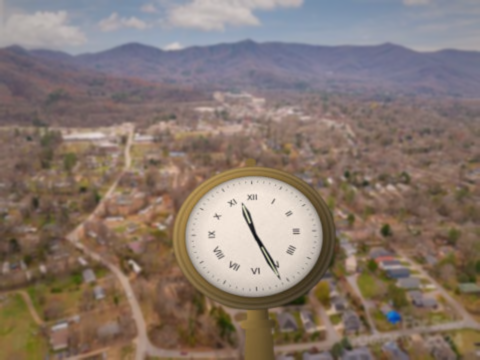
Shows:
11h26
